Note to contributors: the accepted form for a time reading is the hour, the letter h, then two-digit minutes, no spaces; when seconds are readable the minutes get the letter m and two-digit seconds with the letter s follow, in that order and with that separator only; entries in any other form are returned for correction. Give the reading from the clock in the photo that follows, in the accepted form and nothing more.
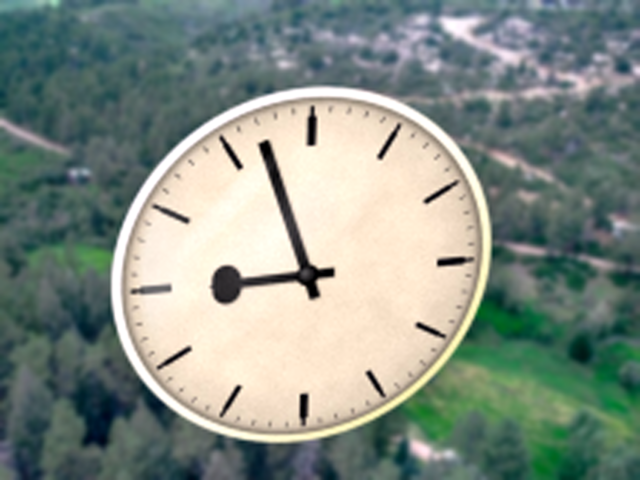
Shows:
8h57
